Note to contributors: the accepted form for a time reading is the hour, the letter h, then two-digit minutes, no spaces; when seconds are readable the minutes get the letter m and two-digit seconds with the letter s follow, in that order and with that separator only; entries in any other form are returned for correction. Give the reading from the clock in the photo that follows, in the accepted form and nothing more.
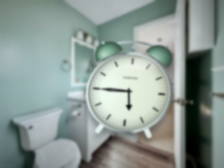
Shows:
5h45
